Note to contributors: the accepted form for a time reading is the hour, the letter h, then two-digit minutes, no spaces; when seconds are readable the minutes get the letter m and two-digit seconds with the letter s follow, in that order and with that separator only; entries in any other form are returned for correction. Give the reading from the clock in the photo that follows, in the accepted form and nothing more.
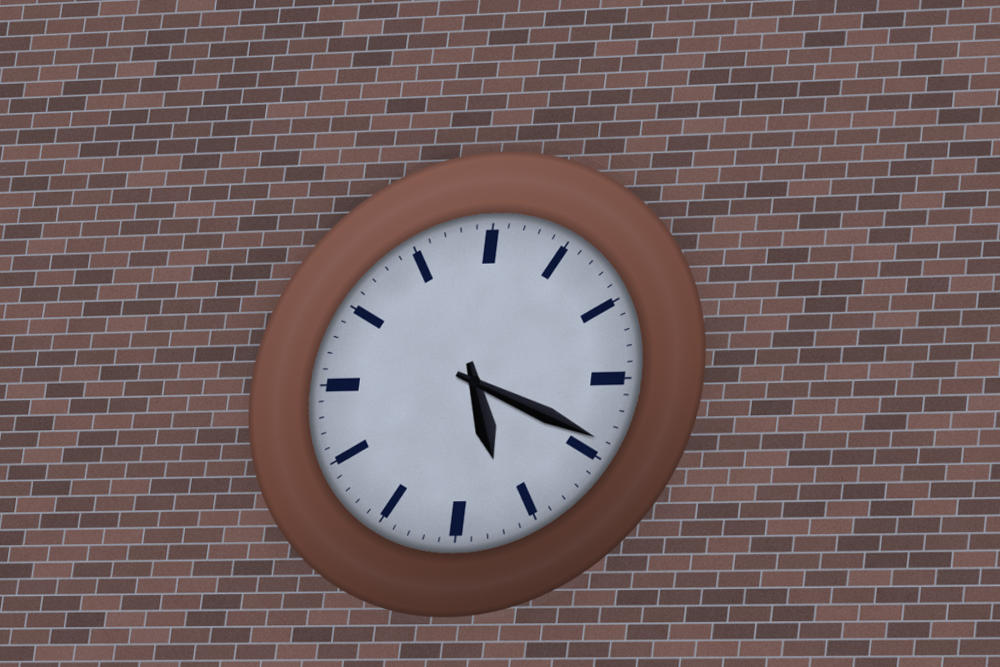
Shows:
5h19
